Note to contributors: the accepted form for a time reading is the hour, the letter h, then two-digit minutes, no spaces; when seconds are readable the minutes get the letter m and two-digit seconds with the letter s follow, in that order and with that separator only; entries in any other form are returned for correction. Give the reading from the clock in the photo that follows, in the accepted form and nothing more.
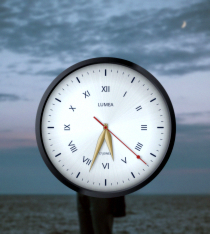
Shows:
5h33m22s
